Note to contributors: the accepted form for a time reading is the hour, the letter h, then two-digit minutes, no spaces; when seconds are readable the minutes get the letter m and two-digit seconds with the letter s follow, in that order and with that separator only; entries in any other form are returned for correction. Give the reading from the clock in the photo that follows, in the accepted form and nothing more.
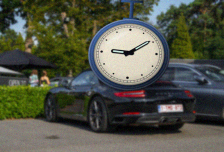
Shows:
9h09
